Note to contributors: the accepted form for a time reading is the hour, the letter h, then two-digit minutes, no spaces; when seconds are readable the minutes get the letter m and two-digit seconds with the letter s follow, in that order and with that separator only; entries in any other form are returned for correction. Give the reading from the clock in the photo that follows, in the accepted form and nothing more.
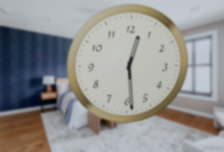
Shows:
12h29
